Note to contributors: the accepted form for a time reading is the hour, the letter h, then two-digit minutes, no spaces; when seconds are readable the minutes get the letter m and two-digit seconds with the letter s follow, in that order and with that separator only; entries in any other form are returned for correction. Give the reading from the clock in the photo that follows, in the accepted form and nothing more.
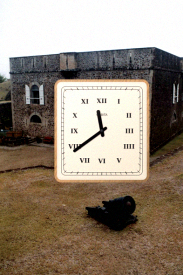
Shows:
11h39
